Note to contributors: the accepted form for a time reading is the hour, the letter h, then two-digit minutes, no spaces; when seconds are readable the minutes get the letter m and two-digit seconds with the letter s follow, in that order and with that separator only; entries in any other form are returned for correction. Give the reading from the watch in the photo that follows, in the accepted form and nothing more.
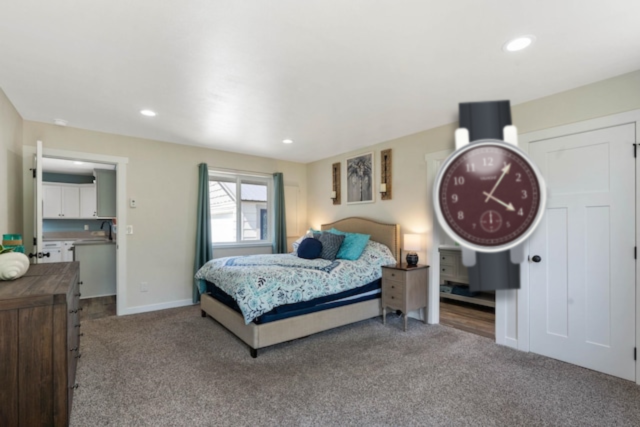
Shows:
4h06
